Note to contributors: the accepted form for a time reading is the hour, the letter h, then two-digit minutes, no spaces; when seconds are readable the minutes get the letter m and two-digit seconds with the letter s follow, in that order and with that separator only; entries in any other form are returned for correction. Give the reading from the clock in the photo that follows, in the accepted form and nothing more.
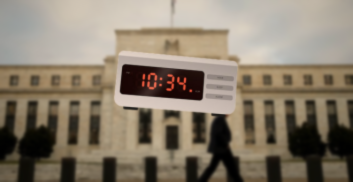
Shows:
10h34
